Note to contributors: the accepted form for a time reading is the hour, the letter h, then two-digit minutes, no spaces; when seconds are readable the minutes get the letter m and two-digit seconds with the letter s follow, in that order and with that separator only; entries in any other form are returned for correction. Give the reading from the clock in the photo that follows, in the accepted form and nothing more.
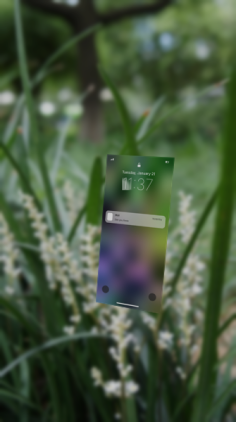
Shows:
11h37
